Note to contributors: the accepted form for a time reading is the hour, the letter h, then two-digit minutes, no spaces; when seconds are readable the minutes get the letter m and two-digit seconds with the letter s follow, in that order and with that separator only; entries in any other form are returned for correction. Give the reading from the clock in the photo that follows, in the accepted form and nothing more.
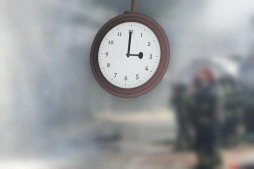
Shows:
3h00
